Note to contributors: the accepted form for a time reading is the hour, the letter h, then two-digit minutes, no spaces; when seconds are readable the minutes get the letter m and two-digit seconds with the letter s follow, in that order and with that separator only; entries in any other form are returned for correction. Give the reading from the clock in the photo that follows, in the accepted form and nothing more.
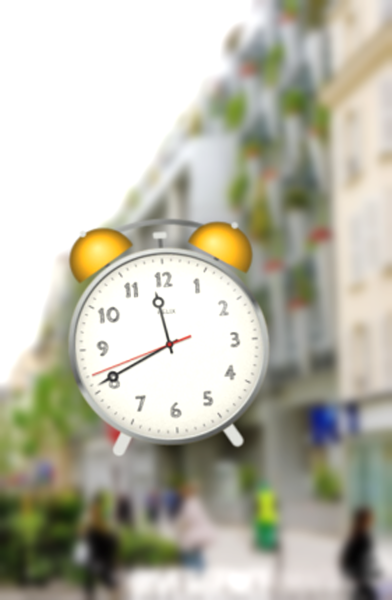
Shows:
11h40m42s
